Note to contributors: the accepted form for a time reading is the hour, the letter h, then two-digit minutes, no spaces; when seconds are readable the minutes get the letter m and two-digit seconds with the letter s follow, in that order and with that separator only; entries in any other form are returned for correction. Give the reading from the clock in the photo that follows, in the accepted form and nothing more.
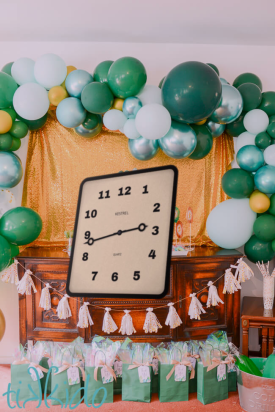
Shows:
2h43
